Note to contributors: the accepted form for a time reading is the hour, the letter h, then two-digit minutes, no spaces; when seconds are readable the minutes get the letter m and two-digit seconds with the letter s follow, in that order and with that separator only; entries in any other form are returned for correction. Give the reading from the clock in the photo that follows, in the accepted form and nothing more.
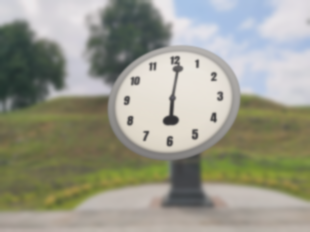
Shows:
6h01
